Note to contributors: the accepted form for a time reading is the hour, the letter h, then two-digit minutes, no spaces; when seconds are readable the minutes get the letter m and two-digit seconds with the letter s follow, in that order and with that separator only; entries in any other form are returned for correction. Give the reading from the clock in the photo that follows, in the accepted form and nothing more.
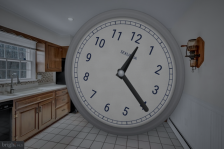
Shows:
12h20
